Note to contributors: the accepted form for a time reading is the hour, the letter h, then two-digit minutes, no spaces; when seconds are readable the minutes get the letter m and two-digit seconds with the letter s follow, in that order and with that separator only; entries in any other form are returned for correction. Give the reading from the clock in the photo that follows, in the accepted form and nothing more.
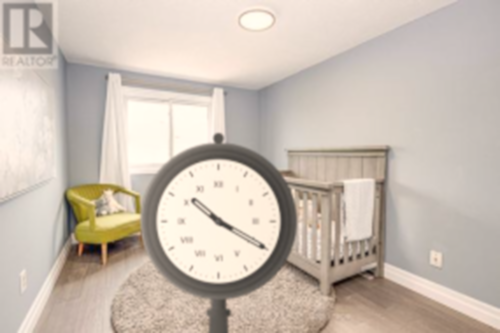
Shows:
10h20
